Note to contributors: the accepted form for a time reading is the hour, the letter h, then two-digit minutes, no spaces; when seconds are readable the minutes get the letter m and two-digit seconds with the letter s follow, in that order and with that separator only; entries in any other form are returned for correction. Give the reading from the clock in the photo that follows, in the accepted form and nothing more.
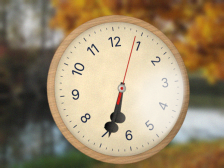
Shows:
6h34m04s
